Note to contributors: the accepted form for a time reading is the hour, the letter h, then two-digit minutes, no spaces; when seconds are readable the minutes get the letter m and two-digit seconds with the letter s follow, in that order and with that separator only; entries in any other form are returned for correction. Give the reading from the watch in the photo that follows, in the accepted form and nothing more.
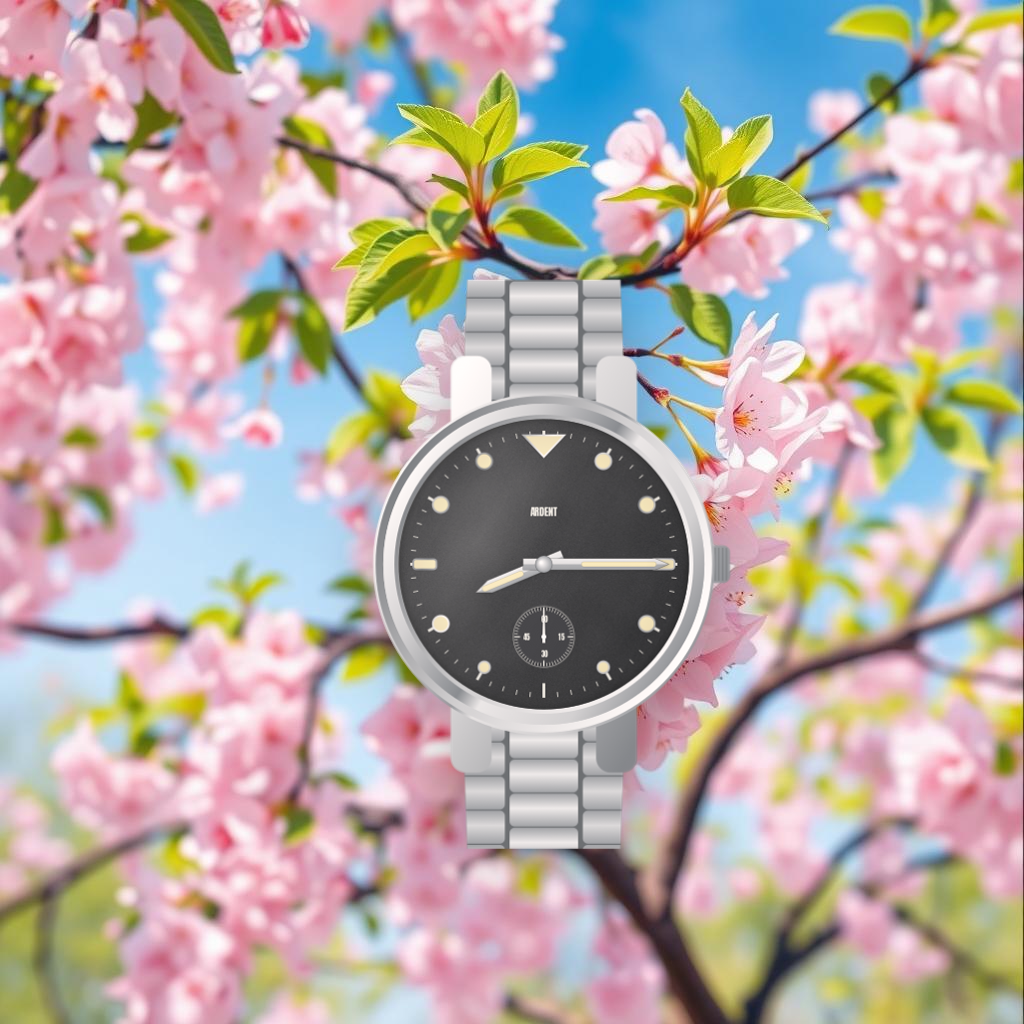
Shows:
8h15
